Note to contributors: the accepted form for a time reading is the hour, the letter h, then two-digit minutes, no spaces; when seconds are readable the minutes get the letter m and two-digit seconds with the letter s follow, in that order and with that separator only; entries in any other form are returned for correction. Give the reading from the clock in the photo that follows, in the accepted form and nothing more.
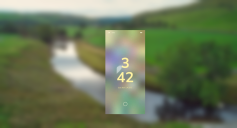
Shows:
3h42
